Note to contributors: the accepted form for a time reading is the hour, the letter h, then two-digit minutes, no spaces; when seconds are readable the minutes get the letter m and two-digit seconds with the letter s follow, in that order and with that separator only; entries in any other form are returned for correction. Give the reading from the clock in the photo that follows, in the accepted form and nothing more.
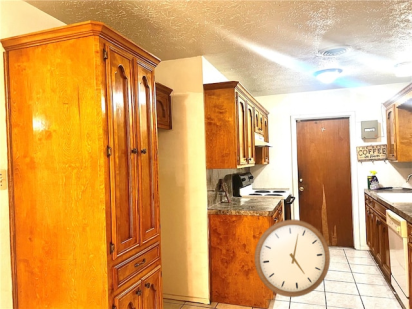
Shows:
5h03
